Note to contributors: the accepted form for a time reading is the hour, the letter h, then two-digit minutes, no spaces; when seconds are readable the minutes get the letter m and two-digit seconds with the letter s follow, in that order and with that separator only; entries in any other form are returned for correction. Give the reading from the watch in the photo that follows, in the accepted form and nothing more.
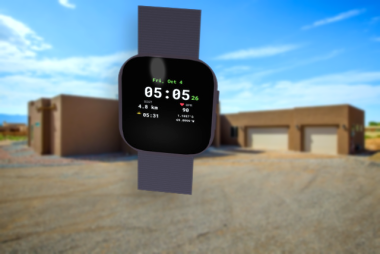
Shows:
5h05
